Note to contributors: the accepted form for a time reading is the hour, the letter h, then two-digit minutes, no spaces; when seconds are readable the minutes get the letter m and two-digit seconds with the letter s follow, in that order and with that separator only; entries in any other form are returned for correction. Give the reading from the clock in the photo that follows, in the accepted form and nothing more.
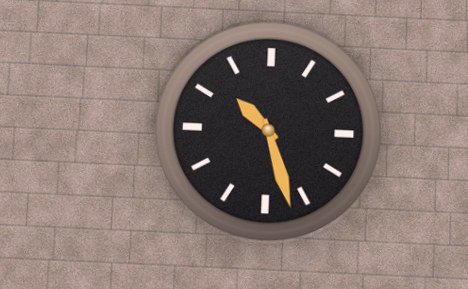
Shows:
10h27
